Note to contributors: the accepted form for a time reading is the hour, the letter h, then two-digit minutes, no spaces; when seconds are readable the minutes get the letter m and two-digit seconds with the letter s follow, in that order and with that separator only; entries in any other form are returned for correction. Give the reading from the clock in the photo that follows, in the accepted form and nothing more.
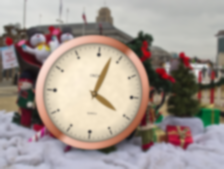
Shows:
4h03
